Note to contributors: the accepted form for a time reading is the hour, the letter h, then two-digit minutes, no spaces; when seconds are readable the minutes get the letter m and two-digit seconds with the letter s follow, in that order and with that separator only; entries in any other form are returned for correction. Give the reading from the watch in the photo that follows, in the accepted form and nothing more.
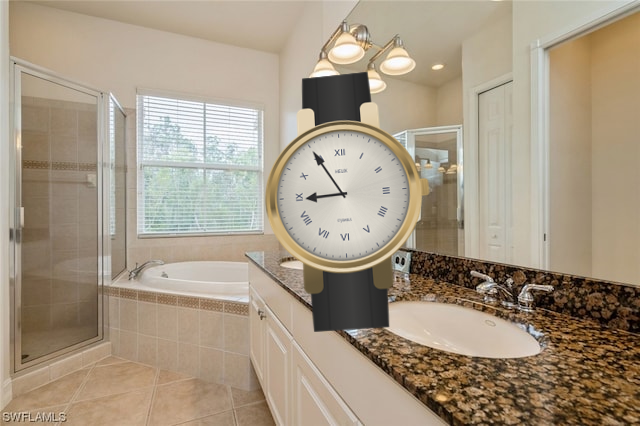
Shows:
8h55
